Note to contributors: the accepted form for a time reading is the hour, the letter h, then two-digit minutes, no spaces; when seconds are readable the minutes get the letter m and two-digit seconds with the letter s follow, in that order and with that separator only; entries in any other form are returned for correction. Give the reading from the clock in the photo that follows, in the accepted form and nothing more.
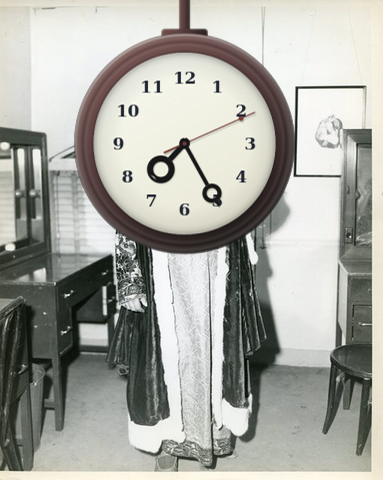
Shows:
7h25m11s
